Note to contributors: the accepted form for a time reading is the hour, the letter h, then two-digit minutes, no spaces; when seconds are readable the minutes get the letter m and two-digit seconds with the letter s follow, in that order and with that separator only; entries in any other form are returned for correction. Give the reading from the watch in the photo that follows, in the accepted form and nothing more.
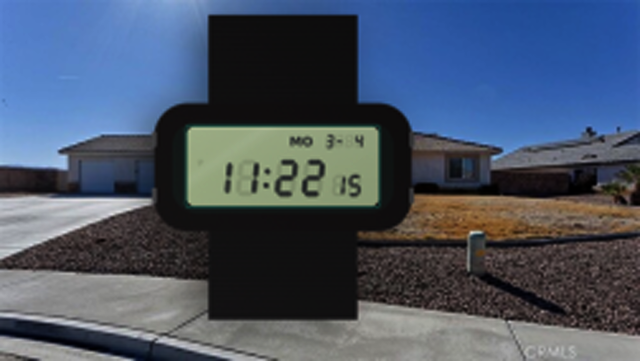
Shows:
11h22m15s
